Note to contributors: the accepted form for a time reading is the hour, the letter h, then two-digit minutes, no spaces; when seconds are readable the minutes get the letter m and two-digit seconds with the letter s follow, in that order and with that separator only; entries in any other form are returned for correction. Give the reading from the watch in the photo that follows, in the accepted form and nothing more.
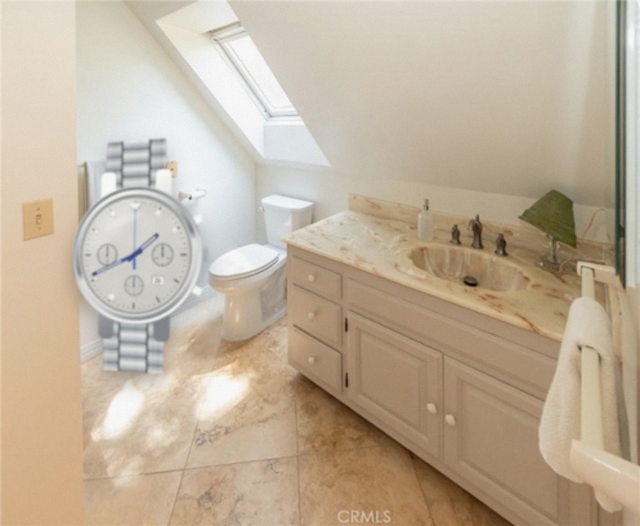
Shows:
1h41
